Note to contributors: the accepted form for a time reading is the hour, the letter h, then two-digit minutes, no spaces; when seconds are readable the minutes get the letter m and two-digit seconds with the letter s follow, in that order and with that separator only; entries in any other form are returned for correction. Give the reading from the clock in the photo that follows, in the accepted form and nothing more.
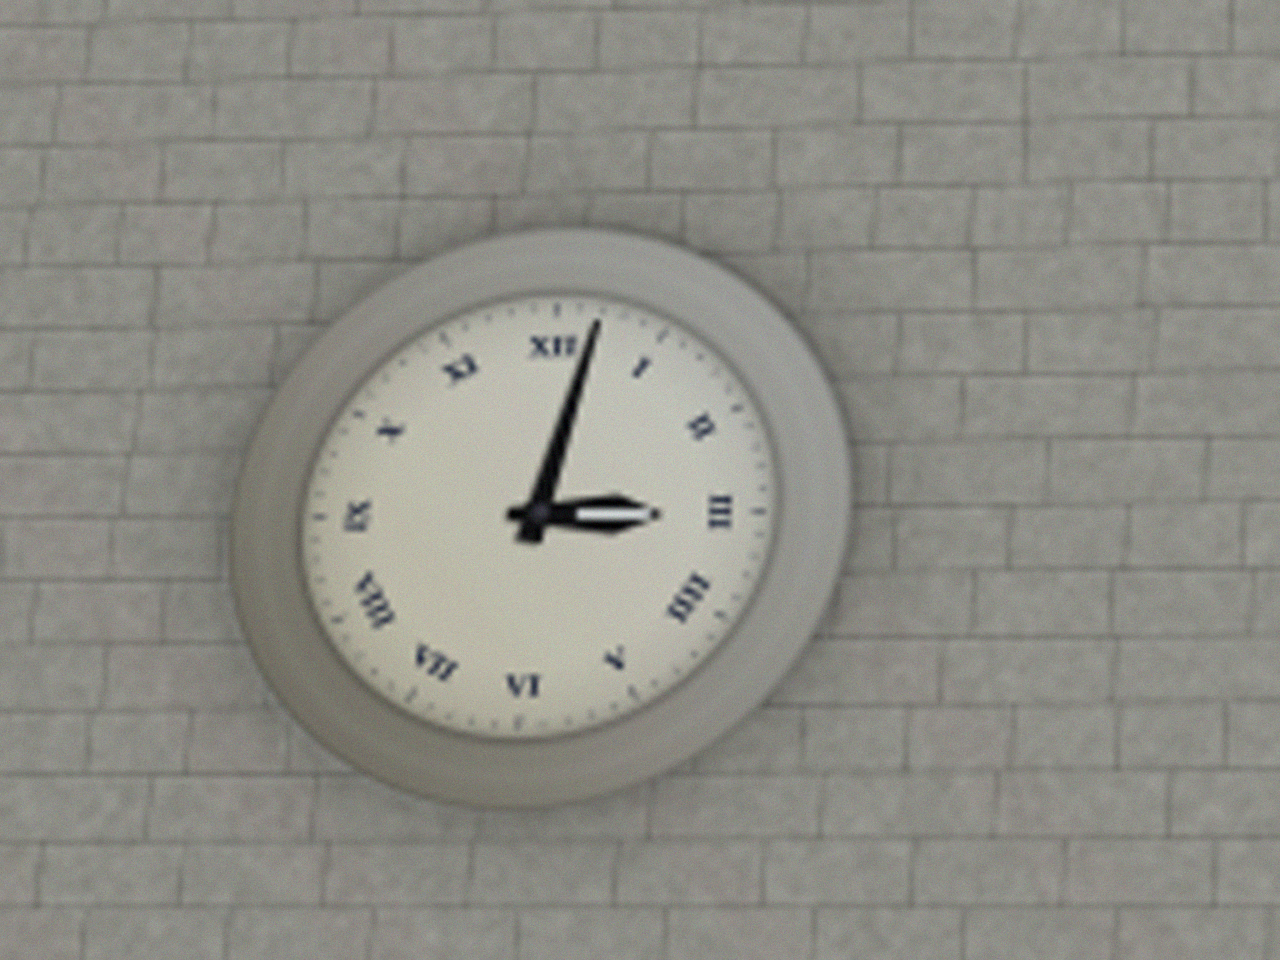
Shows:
3h02
